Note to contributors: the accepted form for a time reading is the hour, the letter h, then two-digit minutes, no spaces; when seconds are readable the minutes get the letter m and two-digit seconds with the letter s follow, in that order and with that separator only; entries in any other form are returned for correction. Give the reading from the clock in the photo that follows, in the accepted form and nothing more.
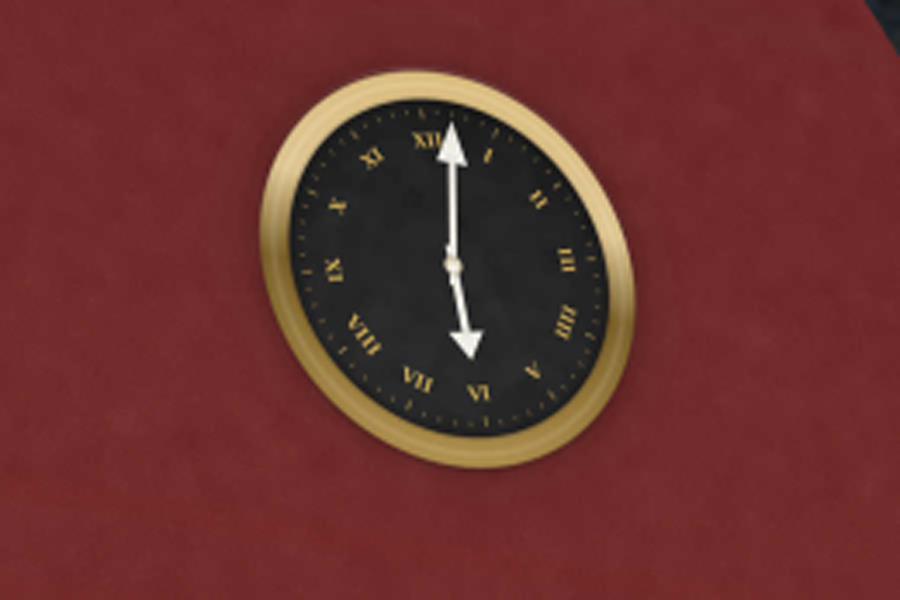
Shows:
6h02
